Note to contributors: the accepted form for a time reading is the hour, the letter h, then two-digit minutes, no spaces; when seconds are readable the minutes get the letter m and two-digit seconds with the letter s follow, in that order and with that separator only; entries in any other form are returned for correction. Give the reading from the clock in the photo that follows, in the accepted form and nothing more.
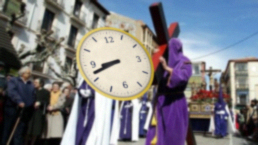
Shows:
8h42
